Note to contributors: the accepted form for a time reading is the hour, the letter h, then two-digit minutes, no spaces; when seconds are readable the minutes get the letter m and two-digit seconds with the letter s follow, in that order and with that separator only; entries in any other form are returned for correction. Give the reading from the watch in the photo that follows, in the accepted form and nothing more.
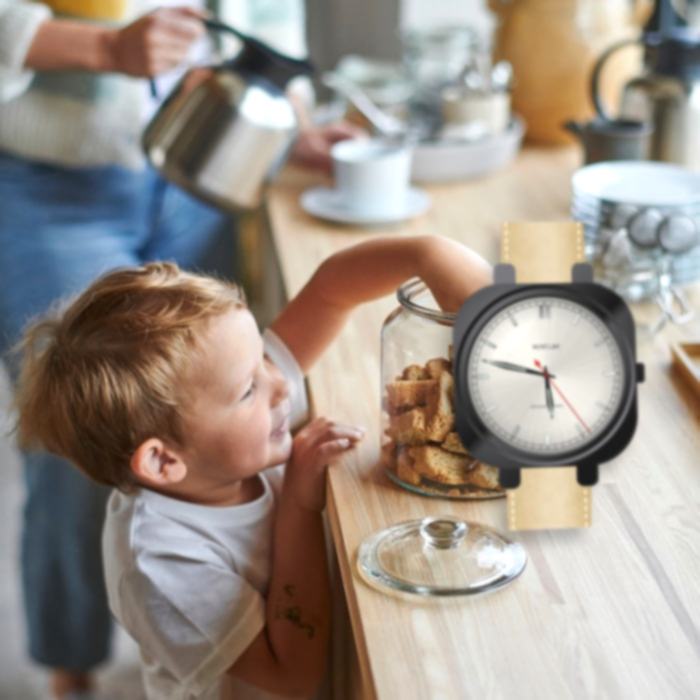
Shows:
5h47m24s
